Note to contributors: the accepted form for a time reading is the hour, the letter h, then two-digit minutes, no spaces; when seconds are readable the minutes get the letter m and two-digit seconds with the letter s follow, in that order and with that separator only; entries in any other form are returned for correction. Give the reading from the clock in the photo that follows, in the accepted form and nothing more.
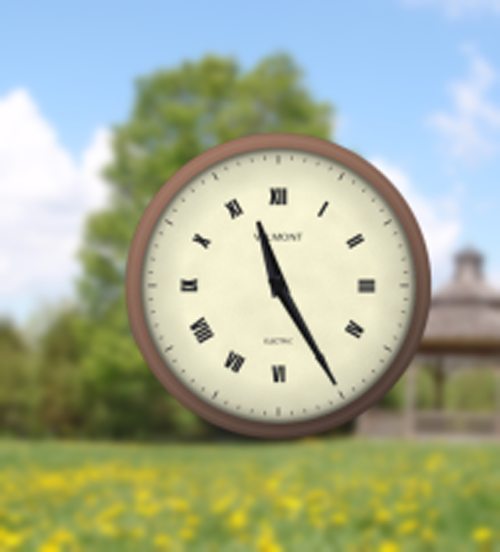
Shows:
11h25
